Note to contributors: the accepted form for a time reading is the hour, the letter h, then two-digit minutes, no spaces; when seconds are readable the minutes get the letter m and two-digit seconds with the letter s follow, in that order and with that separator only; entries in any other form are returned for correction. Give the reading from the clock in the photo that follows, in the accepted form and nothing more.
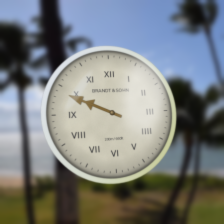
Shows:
9h49
